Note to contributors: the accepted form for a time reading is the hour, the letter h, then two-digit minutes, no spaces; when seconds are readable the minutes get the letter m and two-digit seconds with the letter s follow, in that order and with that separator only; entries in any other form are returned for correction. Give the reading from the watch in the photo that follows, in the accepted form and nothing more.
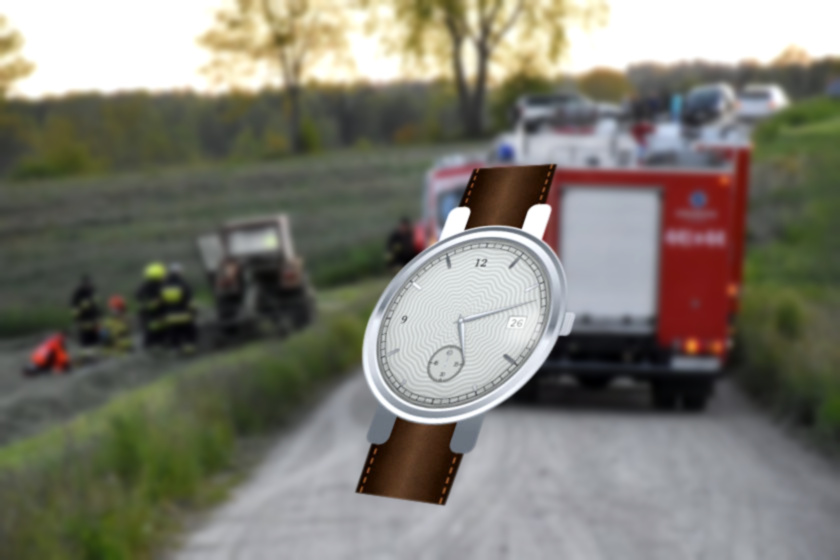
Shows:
5h12
